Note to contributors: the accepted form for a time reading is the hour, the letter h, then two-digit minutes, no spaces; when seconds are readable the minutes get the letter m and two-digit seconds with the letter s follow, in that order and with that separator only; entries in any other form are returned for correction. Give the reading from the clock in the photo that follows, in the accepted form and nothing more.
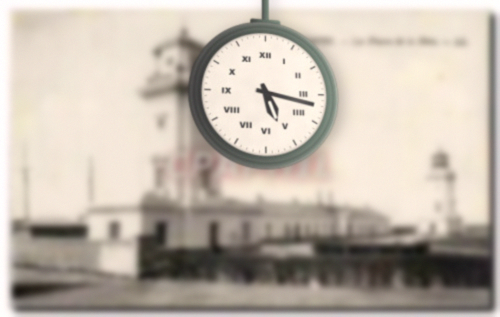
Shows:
5h17
